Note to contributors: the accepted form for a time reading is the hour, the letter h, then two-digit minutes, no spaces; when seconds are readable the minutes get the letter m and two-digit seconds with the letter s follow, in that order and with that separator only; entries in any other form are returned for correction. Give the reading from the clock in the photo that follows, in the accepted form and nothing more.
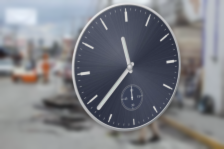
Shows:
11h38
